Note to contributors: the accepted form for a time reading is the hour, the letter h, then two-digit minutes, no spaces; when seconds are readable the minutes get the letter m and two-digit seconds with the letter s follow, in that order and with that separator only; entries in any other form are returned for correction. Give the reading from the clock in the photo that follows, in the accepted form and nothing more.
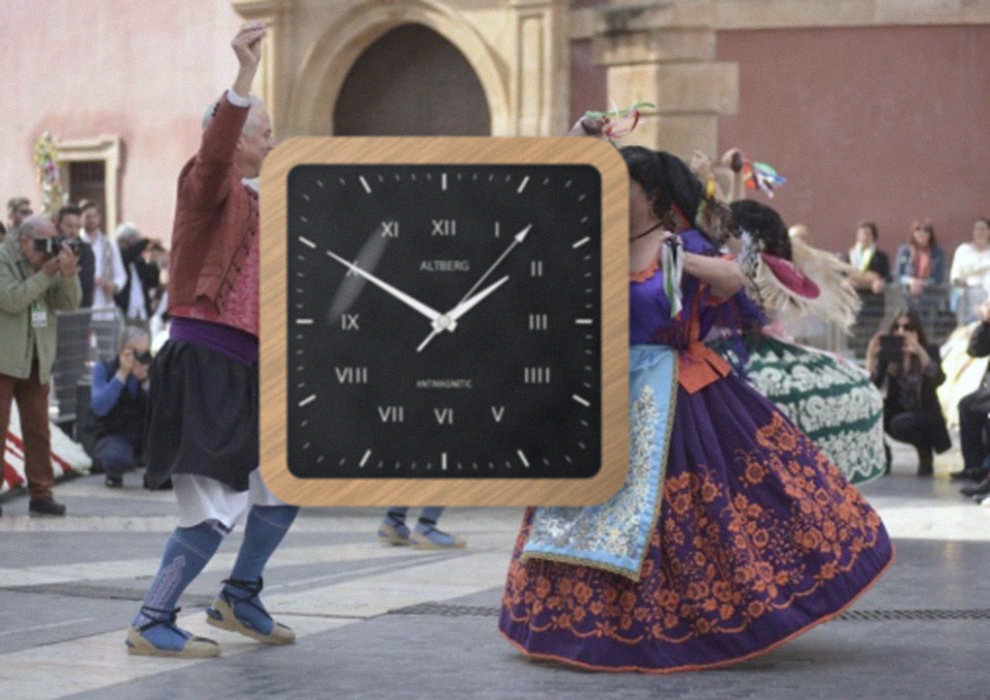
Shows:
1h50m07s
